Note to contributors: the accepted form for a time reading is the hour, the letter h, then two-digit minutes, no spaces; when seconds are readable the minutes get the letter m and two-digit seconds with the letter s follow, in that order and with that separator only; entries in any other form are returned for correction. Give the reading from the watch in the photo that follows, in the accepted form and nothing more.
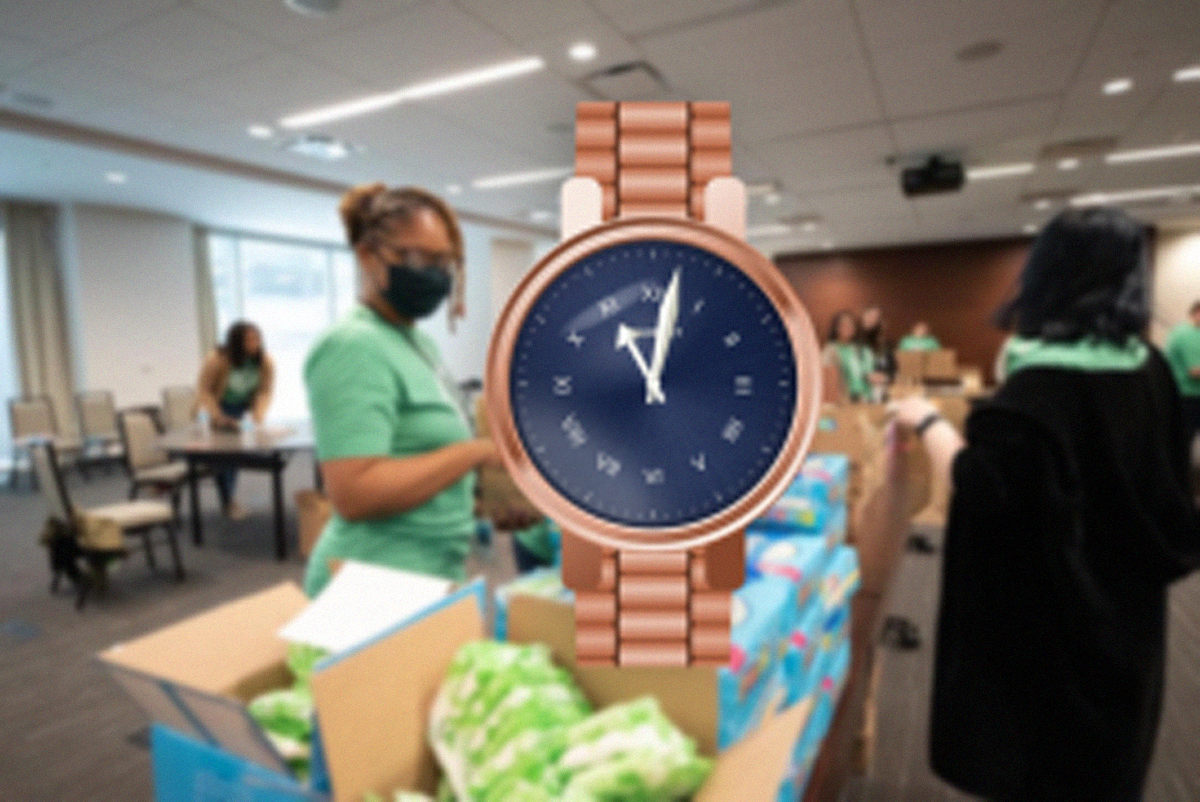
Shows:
11h02
